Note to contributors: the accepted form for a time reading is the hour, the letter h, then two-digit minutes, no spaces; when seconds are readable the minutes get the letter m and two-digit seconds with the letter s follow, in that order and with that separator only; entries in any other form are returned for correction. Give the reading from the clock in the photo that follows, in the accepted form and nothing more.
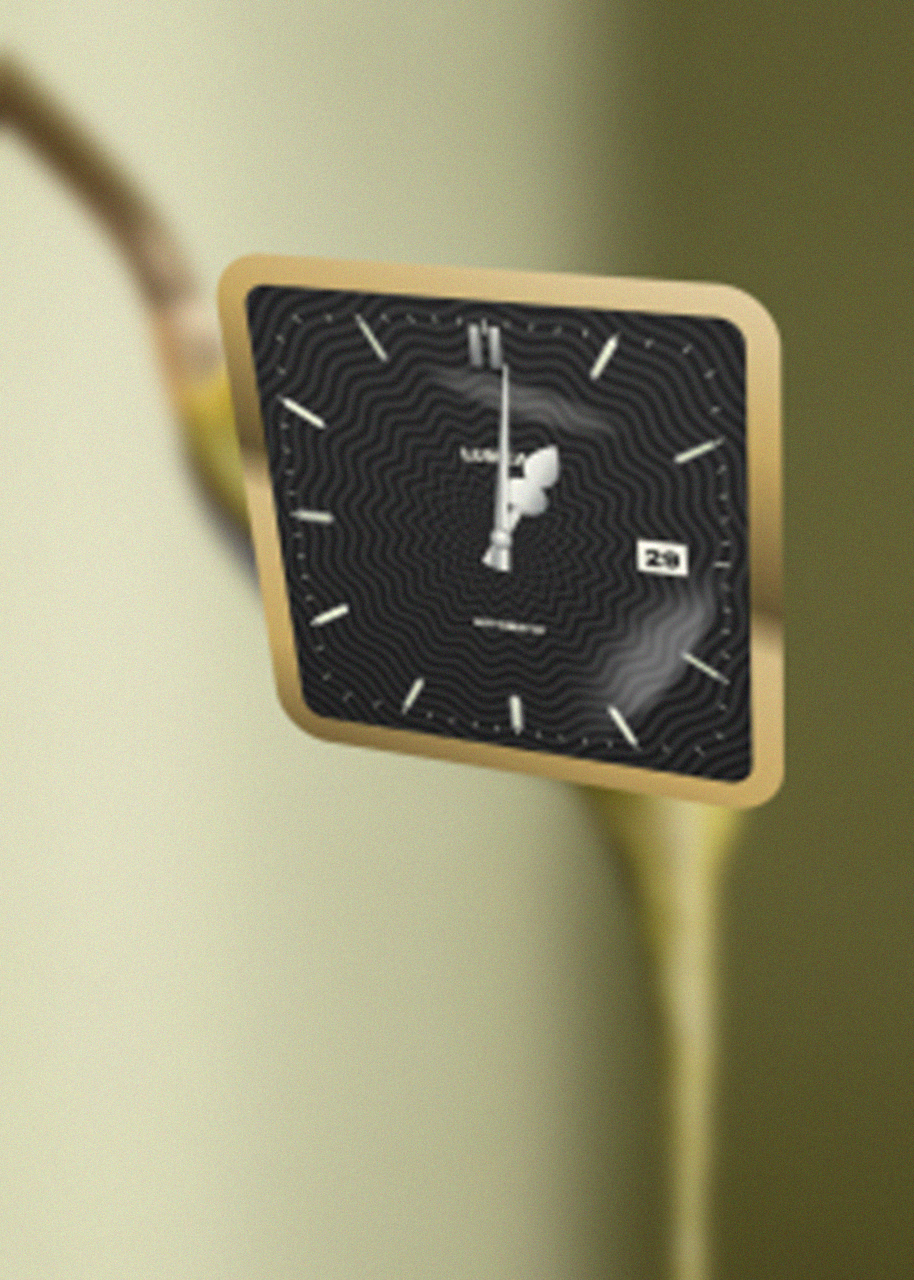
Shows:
1h01
